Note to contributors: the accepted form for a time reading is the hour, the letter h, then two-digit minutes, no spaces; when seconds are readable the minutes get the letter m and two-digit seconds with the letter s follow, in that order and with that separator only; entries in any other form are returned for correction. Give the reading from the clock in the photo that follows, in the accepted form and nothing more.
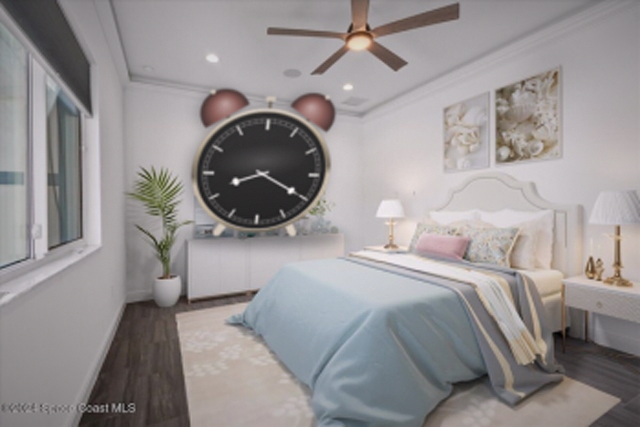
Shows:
8h20
